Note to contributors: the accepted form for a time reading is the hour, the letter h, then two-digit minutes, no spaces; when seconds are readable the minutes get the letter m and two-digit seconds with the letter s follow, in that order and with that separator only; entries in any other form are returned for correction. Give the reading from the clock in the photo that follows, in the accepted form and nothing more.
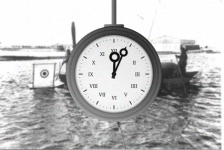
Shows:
12h04
